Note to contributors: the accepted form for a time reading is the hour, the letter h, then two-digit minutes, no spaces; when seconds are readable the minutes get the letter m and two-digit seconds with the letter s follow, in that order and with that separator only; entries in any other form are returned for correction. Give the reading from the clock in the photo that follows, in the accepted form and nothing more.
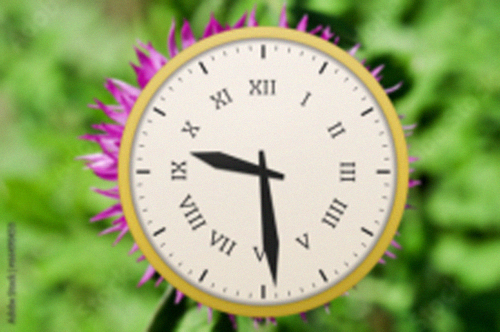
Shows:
9h29
